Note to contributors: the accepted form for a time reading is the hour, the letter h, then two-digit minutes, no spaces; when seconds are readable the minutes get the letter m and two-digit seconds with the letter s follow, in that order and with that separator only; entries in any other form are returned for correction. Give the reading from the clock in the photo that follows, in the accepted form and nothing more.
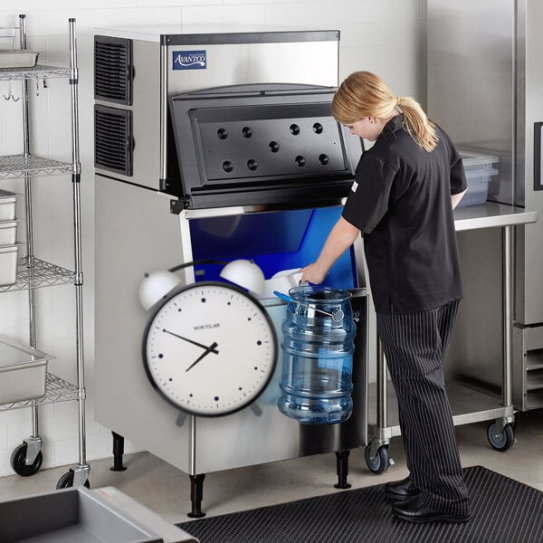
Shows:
7h50
